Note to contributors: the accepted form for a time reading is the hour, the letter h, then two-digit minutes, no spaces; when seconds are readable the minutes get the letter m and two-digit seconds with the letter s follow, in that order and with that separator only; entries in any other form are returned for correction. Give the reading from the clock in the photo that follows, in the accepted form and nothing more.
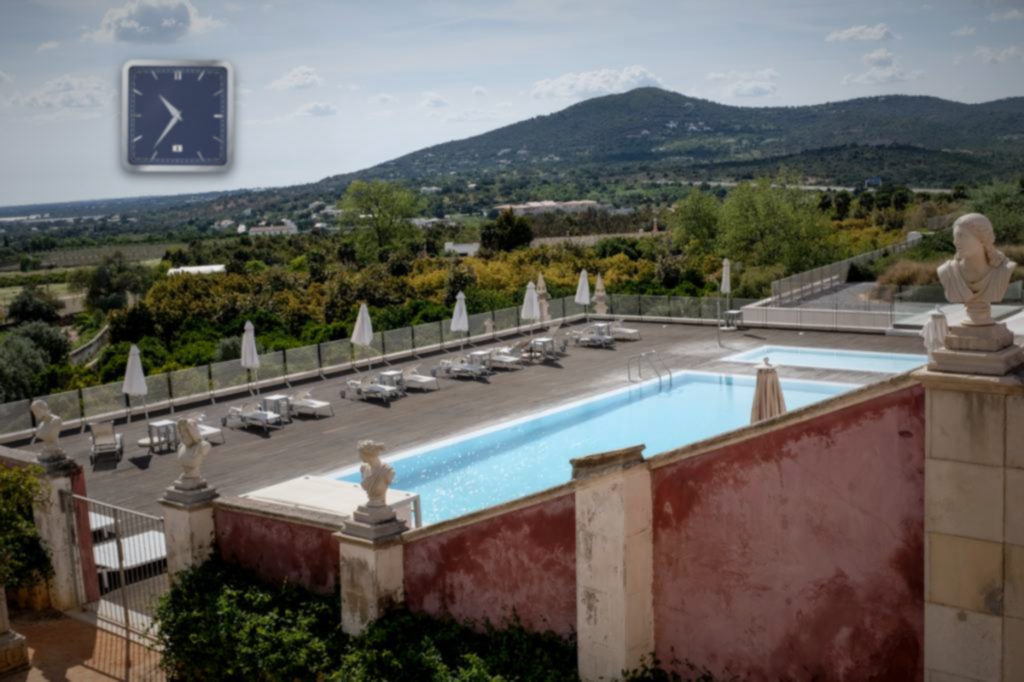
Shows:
10h36
